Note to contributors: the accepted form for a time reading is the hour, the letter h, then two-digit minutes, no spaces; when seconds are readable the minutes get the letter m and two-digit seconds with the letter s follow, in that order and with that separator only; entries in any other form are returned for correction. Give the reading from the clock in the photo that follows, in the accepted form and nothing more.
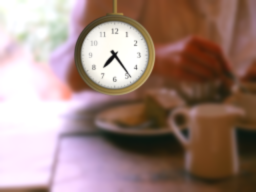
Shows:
7h24
